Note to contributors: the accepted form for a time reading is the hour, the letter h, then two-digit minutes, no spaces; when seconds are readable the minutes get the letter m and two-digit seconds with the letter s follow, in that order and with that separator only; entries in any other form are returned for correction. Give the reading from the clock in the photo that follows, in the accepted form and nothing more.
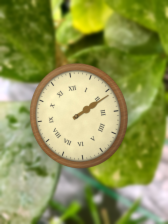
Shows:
2h11
